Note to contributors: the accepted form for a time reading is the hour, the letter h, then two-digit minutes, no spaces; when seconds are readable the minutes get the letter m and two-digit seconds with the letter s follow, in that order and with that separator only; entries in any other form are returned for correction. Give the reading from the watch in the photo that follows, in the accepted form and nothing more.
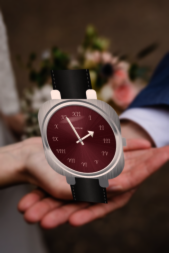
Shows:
1h56
